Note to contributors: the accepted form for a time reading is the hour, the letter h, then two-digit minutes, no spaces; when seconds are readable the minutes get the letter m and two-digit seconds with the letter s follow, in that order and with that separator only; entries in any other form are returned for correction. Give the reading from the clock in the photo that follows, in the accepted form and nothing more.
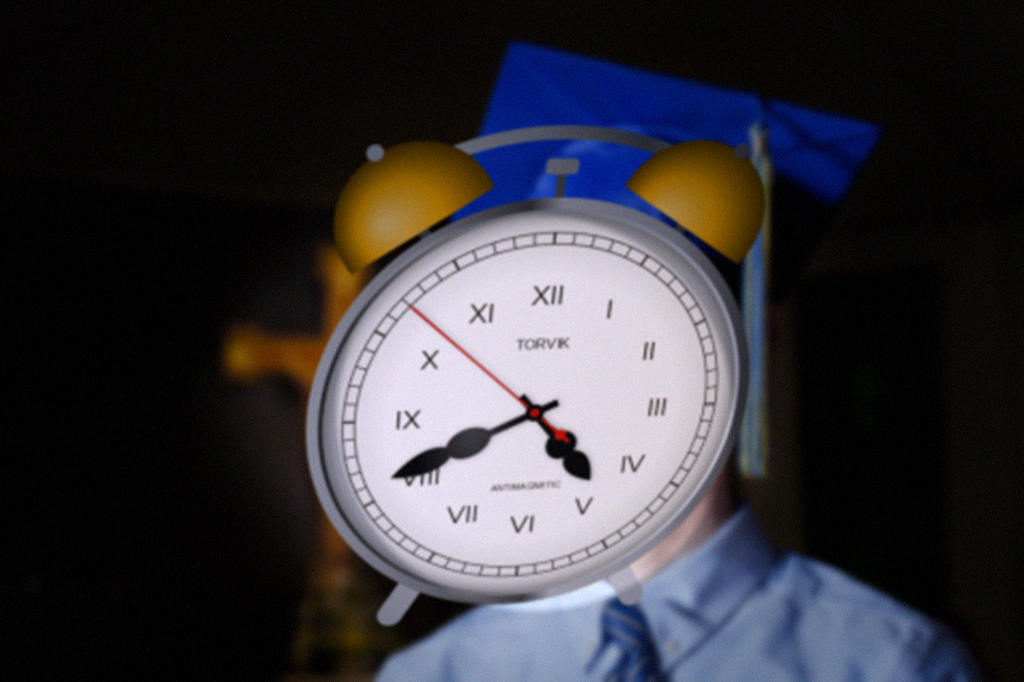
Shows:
4h40m52s
